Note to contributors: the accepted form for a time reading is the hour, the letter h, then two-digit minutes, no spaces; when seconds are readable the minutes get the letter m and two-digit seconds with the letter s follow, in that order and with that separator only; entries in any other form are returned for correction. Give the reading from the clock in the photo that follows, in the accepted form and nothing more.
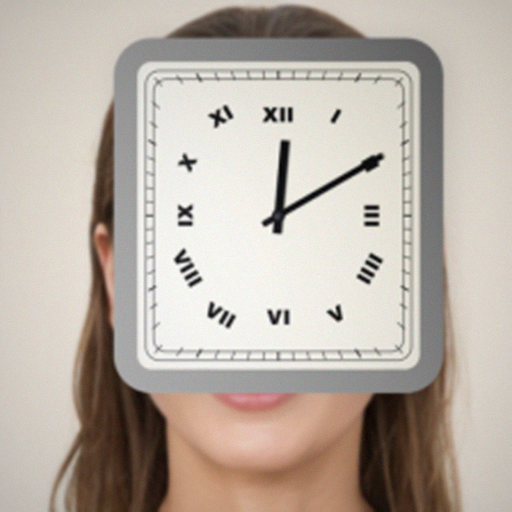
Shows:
12h10
